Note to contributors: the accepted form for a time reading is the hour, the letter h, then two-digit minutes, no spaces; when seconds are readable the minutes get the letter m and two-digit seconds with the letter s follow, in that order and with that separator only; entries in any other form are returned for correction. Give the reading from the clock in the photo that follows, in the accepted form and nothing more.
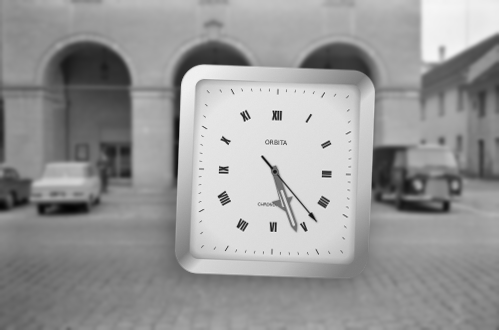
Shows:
5h26m23s
